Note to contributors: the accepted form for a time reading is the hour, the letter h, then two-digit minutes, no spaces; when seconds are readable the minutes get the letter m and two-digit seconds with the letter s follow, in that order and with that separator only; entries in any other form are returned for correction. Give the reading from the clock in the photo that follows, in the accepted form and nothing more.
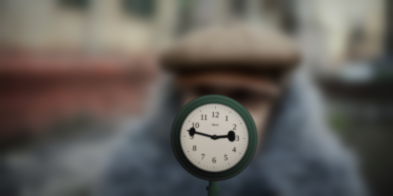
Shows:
2h47
